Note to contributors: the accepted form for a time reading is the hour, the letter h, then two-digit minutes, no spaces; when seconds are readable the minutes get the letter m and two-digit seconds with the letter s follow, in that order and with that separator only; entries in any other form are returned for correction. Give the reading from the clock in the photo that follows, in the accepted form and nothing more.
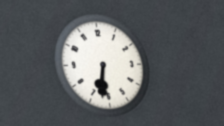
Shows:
6h32
